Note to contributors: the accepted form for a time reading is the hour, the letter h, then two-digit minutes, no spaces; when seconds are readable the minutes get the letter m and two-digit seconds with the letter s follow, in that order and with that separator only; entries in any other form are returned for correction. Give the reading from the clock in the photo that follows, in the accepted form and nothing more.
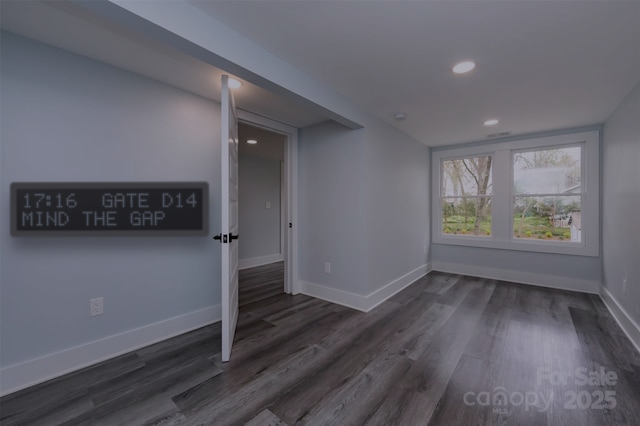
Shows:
17h16
